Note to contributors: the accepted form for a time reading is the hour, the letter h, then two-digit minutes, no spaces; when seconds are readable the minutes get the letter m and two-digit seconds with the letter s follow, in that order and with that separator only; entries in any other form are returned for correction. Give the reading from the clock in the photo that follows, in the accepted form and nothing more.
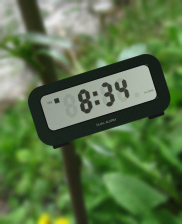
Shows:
8h34
